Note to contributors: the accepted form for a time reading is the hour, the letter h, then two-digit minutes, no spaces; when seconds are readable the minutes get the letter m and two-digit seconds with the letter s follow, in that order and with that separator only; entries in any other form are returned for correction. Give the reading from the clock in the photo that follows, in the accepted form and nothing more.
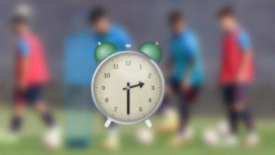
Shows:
2h30
